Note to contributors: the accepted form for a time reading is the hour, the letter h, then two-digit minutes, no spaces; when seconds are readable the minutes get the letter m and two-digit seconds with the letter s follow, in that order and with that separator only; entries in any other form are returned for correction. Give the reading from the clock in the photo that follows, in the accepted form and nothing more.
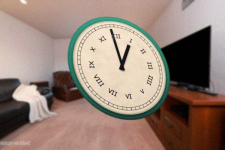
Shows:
12h59
